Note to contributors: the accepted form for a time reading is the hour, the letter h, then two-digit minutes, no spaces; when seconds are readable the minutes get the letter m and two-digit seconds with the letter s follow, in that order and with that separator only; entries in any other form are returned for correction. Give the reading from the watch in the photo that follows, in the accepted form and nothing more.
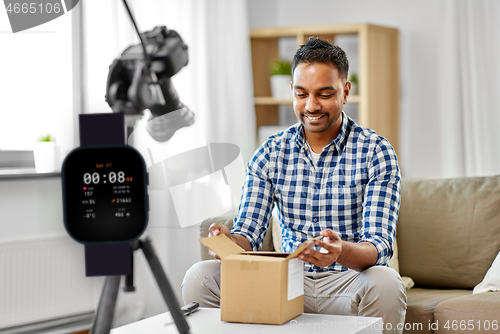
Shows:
0h08
